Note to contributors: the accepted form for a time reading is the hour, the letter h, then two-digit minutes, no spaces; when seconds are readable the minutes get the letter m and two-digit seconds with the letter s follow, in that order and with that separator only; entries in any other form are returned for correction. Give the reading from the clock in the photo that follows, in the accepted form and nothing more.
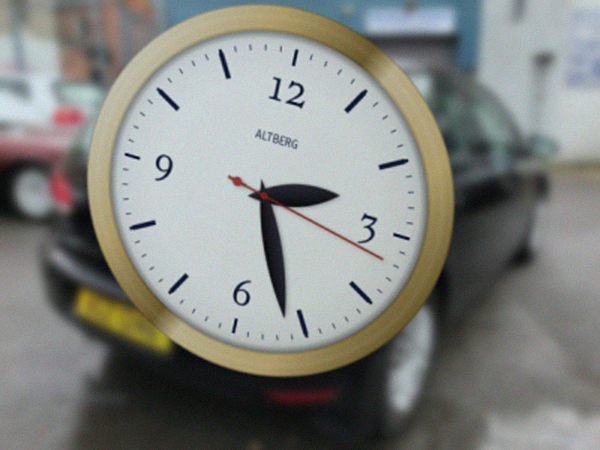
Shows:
2h26m17s
